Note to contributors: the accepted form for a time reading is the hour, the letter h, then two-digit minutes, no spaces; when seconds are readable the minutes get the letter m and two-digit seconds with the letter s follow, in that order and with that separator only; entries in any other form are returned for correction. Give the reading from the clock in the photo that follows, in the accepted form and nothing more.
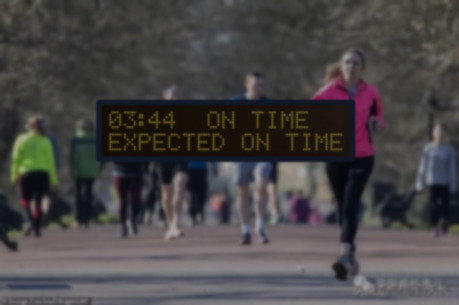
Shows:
3h44
